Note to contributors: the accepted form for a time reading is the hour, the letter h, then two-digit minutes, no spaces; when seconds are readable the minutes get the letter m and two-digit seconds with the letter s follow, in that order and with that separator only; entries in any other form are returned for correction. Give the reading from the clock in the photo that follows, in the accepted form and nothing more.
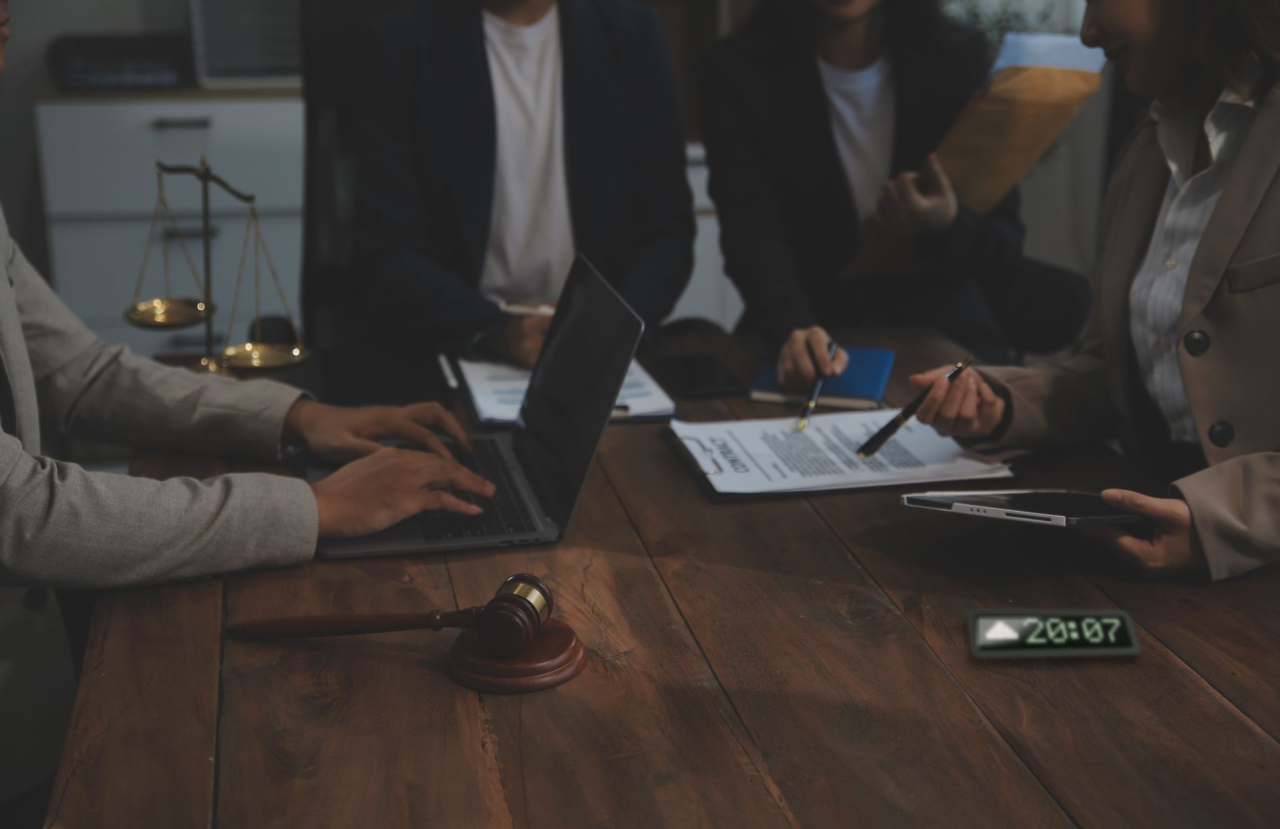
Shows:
20h07
